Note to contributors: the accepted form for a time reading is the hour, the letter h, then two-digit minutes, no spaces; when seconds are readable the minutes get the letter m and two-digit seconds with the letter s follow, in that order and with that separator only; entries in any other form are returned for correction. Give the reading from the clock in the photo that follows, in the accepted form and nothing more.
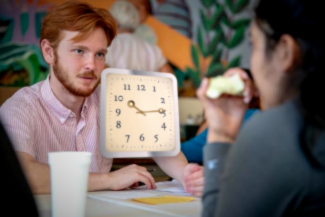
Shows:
10h14
